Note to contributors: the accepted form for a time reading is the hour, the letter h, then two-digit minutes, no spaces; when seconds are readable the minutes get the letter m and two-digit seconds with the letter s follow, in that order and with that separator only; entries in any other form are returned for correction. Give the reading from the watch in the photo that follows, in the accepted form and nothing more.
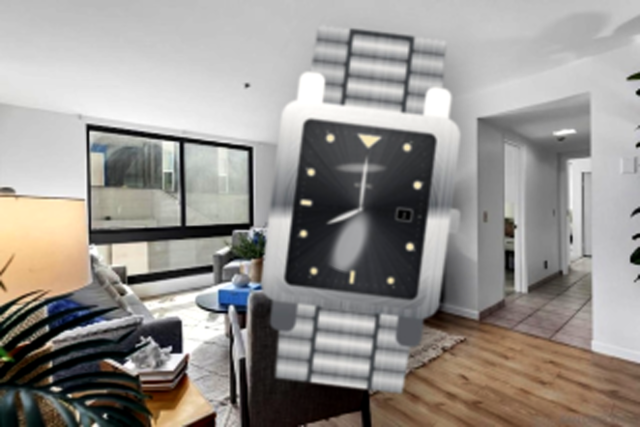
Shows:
8h00
